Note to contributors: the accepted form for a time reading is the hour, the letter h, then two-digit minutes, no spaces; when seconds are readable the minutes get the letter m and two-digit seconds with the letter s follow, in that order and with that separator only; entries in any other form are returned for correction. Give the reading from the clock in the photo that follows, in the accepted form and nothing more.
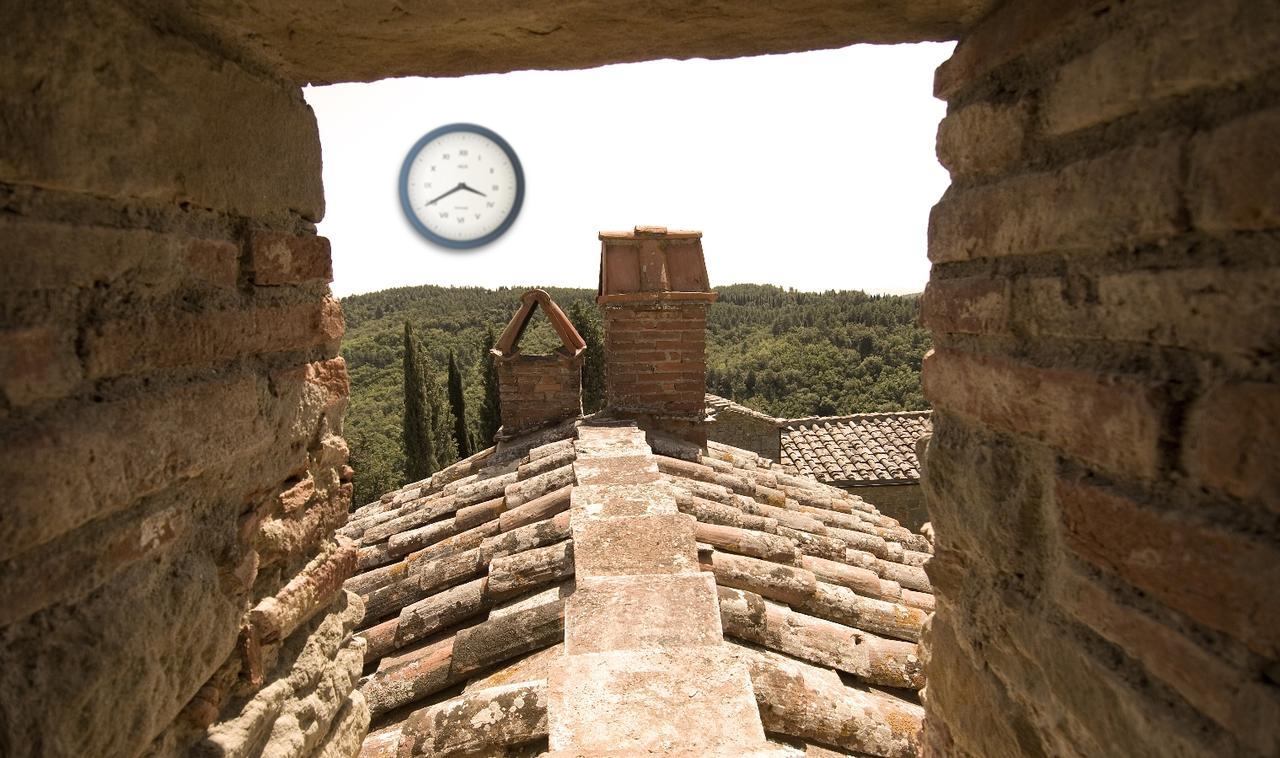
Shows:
3h40
